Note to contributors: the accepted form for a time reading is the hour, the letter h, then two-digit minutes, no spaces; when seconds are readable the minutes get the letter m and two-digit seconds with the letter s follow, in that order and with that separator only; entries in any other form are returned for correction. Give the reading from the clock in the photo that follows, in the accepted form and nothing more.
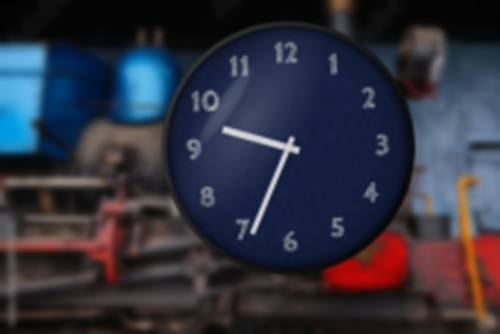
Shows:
9h34
